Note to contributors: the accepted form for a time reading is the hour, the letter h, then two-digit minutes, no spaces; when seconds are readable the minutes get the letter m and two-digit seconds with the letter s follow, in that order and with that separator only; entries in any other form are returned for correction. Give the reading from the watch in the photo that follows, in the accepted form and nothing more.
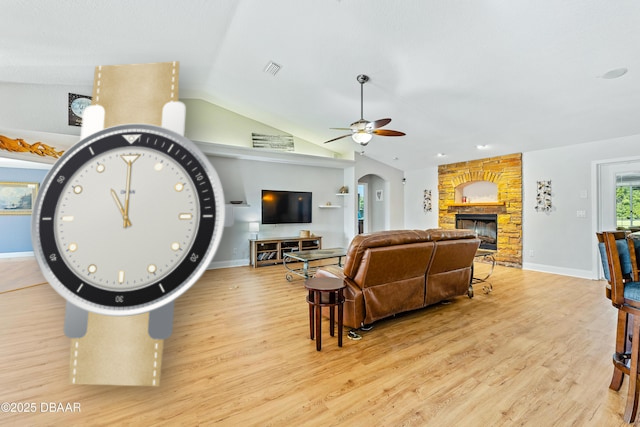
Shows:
11h00
